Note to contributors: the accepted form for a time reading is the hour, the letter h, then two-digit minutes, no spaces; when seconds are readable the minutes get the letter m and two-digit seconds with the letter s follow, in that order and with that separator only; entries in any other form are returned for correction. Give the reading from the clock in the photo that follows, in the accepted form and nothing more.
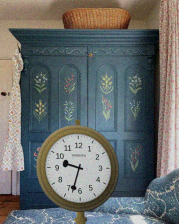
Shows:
9h33
